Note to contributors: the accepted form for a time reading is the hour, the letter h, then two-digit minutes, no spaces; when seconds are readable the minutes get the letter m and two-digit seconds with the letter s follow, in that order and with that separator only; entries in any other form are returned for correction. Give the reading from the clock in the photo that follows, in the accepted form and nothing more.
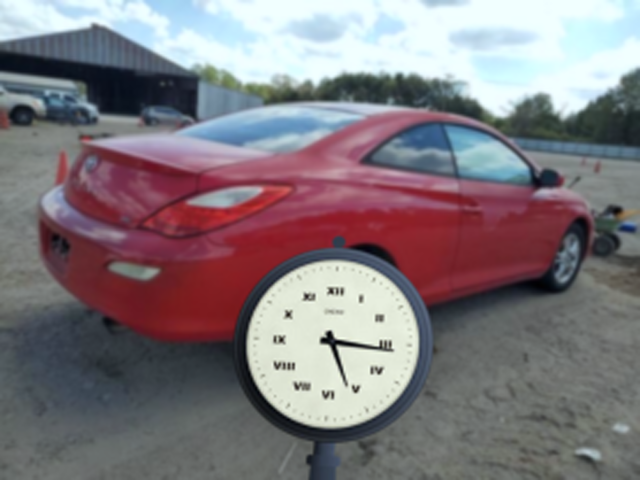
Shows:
5h16
